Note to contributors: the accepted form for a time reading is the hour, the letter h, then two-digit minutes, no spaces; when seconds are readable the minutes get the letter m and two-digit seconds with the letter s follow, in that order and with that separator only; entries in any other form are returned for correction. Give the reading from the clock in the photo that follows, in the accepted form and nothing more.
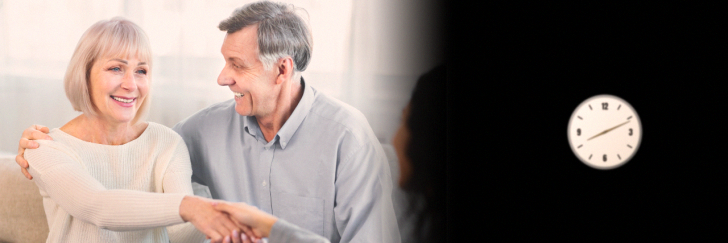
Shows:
8h11
